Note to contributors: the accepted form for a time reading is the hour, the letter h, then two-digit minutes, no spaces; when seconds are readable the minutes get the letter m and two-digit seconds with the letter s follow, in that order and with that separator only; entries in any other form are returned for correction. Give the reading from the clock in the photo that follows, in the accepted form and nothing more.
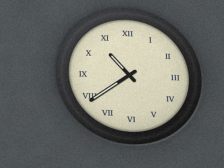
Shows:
10h39
